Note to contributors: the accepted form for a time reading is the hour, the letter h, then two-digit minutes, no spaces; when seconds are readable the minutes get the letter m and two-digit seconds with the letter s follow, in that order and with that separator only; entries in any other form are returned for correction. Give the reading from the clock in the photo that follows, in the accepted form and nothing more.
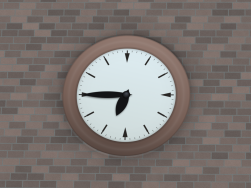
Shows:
6h45
